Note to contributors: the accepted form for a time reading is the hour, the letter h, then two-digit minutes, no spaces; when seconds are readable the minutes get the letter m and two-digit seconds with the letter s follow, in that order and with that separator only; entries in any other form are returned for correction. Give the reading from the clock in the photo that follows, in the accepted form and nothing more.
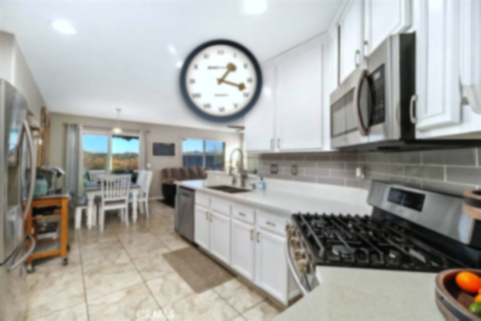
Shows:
1h18
